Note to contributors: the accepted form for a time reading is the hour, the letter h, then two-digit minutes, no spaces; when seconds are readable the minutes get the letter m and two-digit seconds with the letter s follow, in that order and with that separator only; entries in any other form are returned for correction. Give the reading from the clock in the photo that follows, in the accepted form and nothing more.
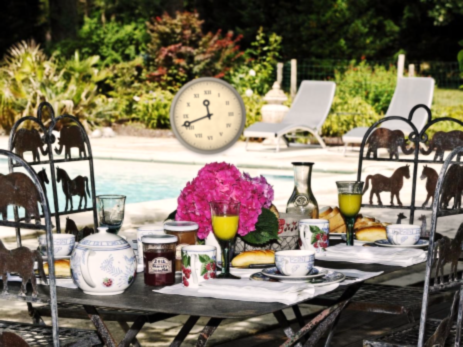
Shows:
11h42
